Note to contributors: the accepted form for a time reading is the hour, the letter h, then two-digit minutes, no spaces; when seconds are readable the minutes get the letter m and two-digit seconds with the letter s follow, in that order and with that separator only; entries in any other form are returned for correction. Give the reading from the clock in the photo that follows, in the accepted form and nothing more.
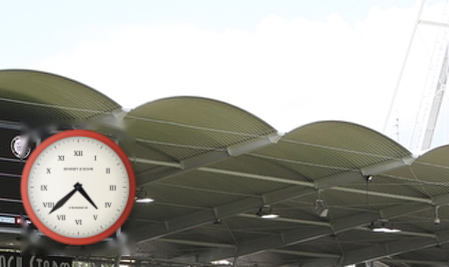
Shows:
4h38
